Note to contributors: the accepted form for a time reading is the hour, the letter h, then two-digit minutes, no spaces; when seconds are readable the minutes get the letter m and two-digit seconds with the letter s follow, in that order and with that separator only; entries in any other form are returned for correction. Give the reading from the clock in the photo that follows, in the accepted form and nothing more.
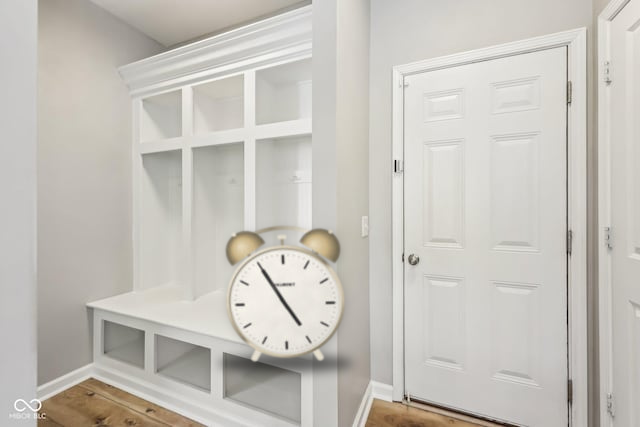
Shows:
4h55
